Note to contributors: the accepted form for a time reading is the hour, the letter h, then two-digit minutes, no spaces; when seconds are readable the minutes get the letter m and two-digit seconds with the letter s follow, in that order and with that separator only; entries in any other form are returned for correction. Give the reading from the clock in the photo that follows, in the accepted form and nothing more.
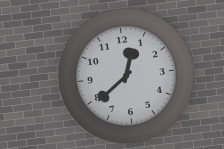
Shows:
12h39
